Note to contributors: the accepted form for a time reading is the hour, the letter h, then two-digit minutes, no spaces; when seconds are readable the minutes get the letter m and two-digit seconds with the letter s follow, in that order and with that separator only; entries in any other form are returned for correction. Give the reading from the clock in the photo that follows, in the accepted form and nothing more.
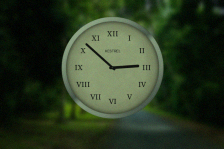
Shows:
2h52
